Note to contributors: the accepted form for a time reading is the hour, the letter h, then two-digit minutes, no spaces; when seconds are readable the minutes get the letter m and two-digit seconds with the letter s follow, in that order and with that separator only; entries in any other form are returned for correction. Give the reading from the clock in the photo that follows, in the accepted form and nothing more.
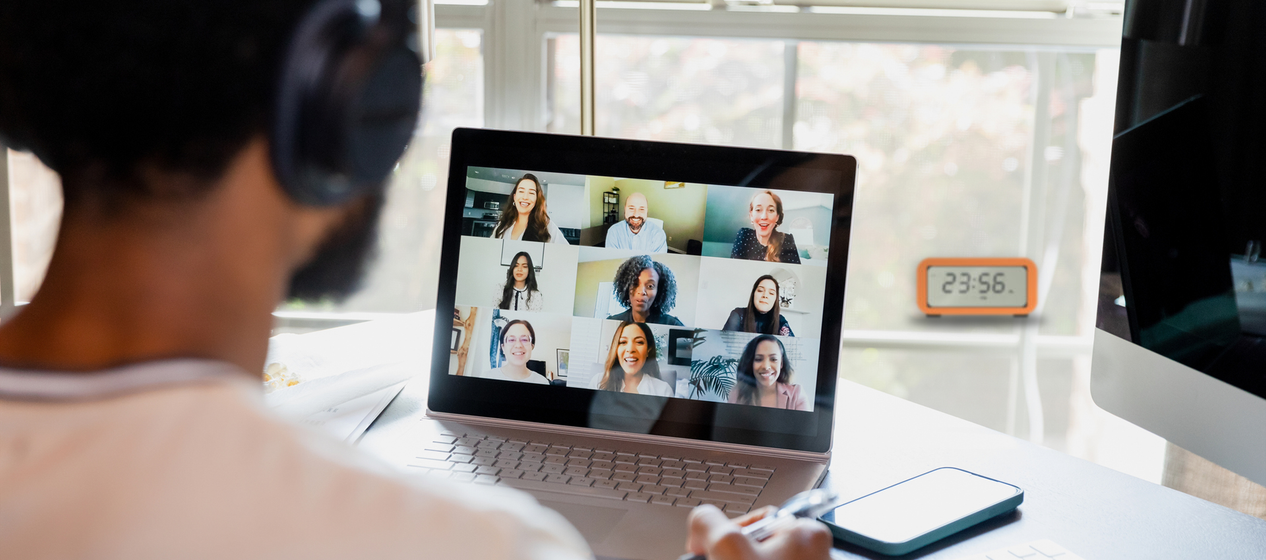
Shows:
23h56
